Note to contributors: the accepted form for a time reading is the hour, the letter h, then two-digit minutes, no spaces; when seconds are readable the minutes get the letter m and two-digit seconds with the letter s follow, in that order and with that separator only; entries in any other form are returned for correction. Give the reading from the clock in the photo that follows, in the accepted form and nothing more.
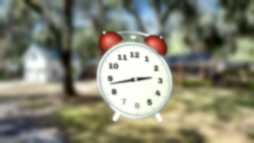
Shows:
2h43
